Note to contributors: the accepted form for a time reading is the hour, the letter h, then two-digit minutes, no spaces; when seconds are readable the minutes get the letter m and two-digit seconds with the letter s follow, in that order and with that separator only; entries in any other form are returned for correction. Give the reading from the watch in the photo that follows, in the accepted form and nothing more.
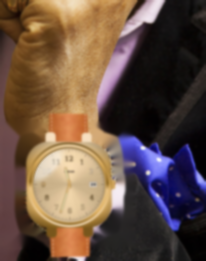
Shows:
11h33
